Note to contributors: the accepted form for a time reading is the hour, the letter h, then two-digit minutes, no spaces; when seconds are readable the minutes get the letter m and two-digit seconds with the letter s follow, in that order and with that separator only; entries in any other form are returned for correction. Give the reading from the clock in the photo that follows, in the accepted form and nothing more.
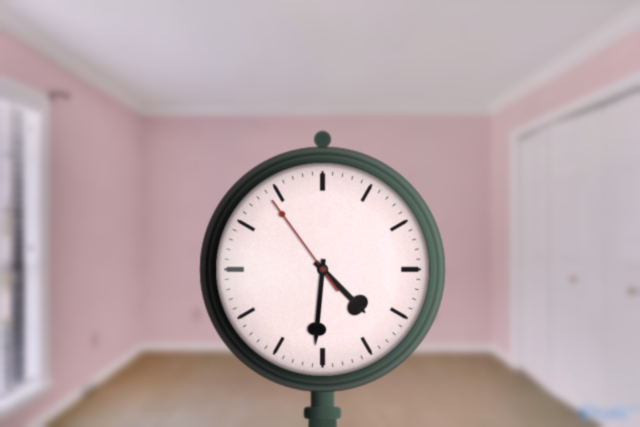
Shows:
4h30m54s
